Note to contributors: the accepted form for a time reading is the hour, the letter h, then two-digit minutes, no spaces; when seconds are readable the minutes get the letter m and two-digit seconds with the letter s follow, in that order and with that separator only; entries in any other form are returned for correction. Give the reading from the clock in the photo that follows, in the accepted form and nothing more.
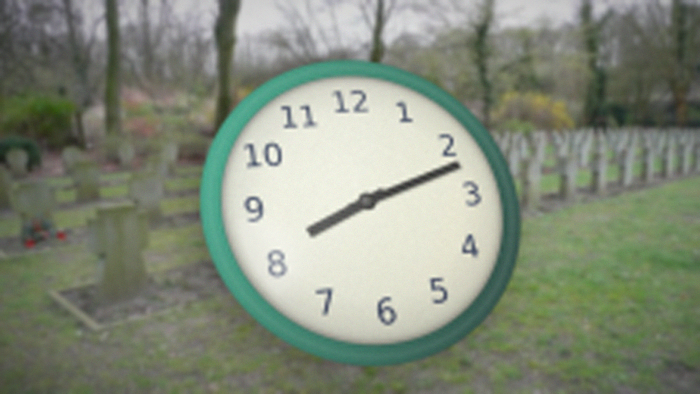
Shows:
8h12
